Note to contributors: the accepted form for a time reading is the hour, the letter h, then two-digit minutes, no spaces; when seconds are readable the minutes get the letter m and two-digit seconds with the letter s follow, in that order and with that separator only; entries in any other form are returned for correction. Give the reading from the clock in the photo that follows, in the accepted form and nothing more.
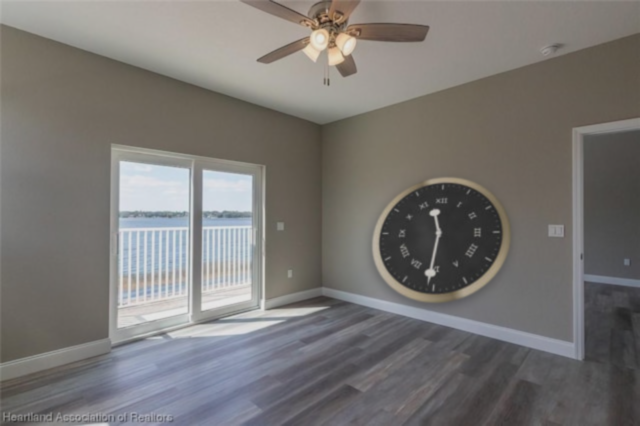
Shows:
11h31
